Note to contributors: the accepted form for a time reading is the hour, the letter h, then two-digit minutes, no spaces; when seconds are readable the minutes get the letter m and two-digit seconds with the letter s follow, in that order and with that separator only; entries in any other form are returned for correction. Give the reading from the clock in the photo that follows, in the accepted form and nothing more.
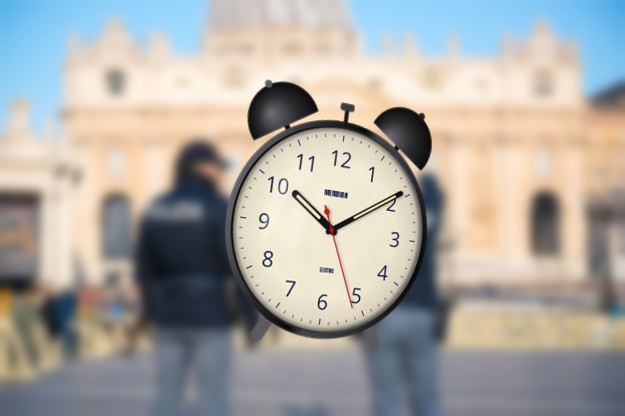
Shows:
10h09m26s
